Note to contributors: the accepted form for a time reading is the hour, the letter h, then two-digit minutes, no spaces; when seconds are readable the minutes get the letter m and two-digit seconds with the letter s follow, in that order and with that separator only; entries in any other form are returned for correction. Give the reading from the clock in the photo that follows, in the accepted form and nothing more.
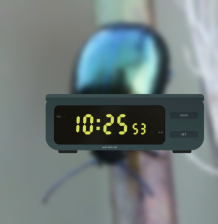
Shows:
10h25m53s
